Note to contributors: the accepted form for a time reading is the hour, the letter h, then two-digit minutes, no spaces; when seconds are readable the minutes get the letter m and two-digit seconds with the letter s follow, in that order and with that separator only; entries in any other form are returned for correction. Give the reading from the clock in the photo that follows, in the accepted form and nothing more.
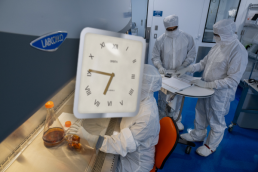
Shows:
6h46
